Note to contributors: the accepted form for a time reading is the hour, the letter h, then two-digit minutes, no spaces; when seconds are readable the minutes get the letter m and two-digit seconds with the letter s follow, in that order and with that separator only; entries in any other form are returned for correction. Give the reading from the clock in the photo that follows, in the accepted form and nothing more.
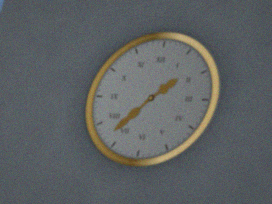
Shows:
1h37
